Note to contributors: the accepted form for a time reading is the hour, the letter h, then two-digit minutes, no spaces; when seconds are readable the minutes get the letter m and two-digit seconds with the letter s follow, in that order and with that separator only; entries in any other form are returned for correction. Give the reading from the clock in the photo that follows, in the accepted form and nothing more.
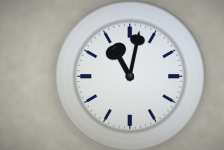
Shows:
11h02
